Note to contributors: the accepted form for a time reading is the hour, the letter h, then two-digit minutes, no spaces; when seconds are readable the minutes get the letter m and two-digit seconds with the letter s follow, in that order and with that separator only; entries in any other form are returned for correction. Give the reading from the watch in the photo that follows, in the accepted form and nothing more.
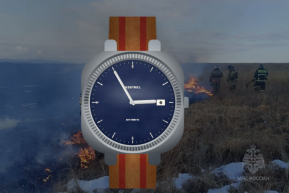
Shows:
2h55
